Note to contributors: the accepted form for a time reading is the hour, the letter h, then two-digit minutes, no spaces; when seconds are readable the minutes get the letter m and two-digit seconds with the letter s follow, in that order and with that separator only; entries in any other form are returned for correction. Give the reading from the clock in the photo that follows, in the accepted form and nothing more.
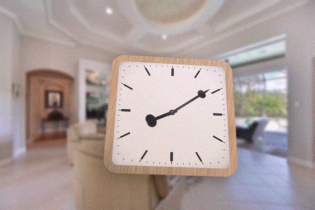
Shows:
8h09
